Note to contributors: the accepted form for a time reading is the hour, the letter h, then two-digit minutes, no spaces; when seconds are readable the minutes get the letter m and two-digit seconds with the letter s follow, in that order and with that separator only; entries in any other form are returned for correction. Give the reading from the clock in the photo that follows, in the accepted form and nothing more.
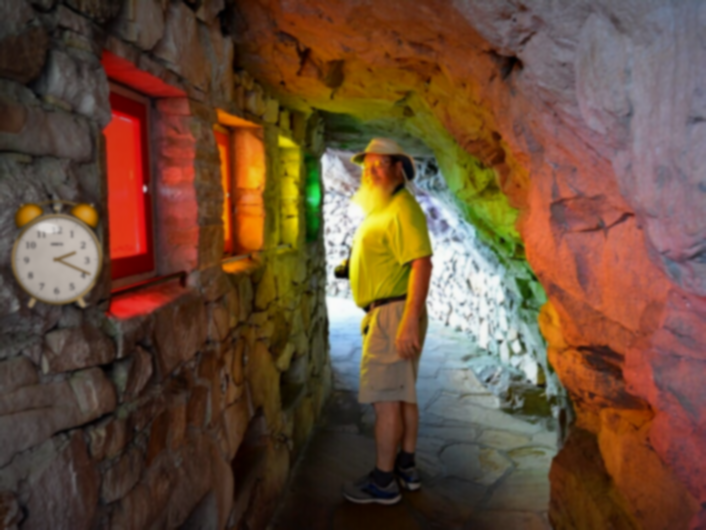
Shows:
2h19
